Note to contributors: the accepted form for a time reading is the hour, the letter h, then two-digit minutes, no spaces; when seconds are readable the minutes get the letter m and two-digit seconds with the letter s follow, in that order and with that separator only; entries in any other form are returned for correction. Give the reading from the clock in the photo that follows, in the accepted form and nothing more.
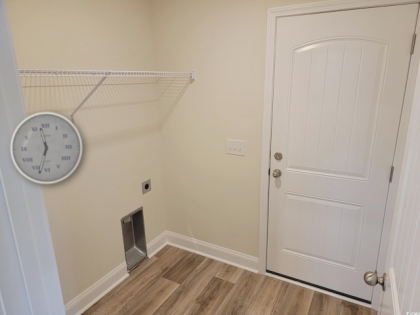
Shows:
11h33
